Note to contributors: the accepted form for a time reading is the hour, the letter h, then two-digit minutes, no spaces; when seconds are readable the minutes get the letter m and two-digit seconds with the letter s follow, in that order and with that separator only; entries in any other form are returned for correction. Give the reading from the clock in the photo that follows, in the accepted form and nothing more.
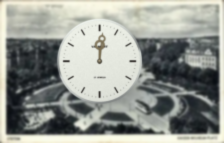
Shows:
12h01
